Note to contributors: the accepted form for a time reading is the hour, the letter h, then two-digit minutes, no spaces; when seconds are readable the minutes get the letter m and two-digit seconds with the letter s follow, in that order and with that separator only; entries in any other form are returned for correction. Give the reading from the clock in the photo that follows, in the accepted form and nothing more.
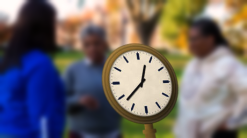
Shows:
12h38
